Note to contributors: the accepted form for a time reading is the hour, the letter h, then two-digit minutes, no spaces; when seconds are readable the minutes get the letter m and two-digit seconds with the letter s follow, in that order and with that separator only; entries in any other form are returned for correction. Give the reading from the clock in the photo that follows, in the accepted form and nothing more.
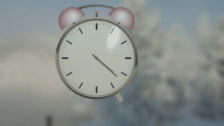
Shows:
4h22
